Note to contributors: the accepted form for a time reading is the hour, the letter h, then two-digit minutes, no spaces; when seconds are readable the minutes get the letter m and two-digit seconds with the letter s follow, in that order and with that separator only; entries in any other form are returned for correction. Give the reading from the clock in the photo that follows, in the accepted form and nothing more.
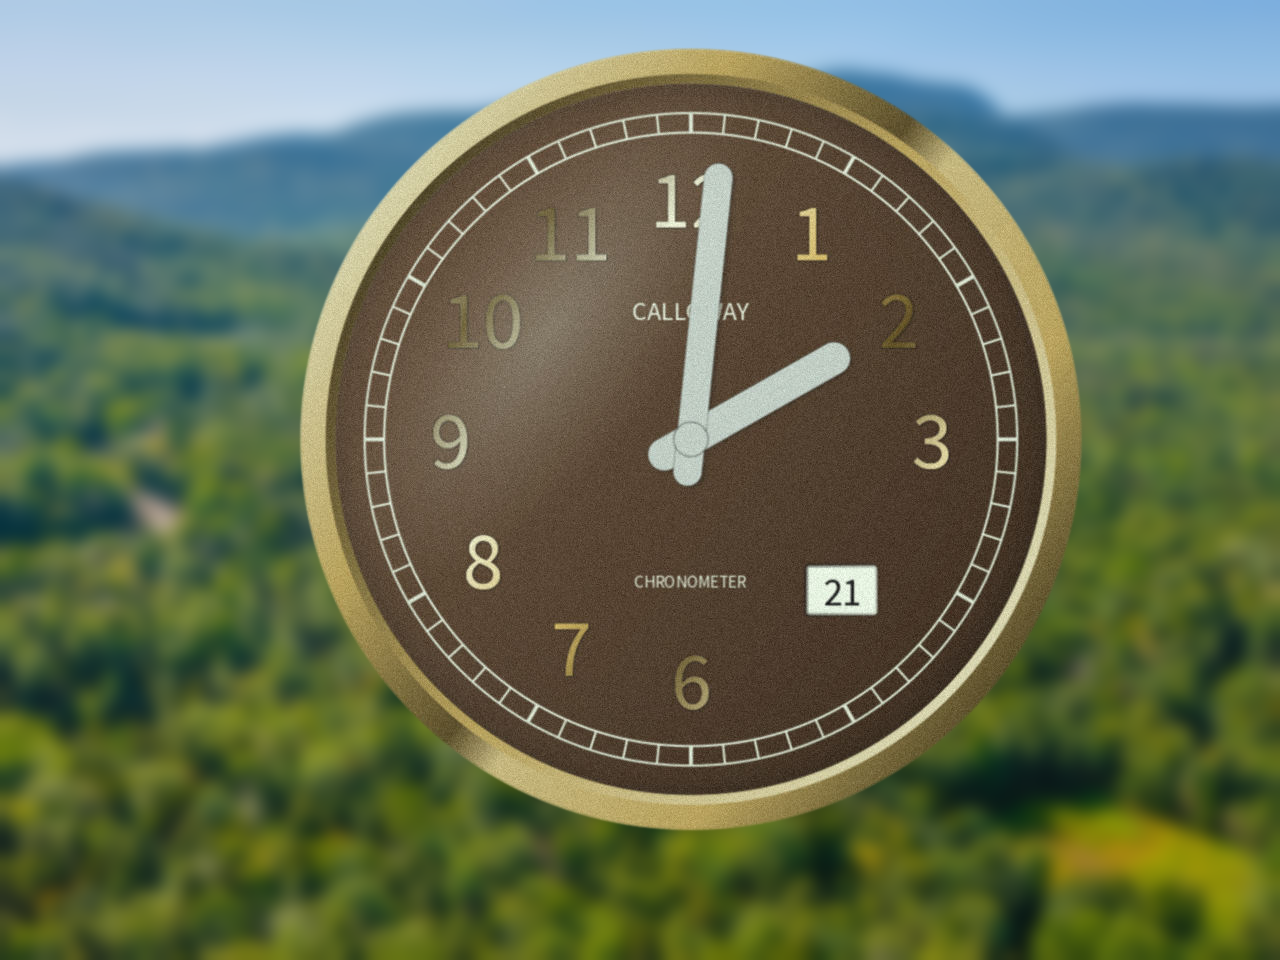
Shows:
2h01
